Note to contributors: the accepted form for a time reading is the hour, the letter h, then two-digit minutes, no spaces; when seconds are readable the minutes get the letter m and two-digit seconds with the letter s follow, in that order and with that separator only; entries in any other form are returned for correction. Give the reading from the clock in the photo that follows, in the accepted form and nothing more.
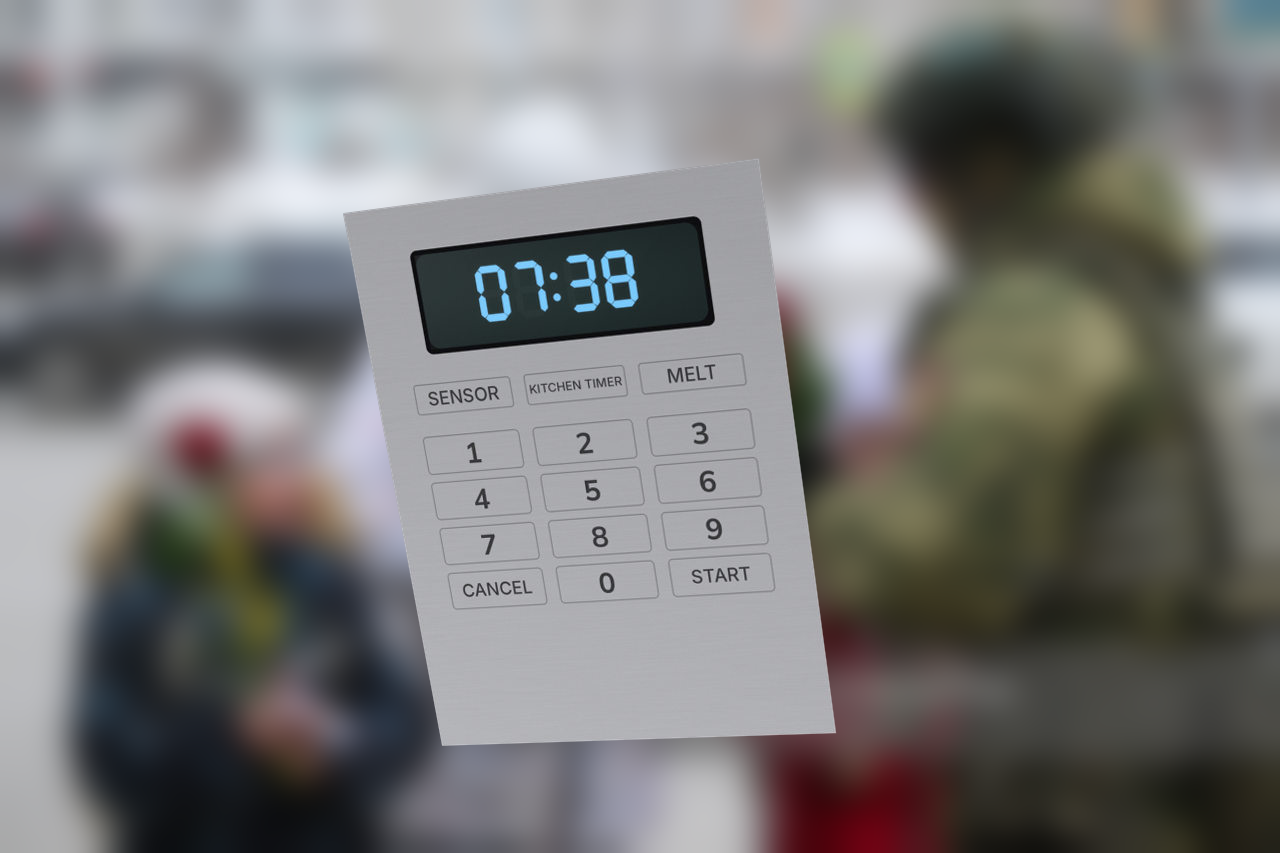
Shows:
7h38
